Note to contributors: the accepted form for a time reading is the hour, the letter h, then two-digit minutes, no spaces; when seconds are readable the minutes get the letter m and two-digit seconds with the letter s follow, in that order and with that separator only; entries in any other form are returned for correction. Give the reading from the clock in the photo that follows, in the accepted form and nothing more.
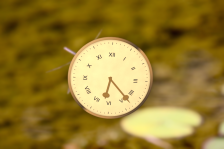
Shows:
6h23
